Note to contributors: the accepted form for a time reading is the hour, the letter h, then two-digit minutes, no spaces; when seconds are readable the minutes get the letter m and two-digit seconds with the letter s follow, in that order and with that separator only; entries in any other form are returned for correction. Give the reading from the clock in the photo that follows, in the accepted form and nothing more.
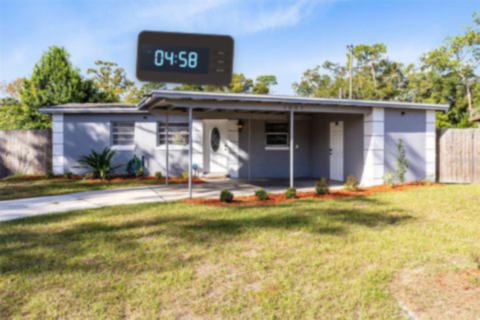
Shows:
4h58
